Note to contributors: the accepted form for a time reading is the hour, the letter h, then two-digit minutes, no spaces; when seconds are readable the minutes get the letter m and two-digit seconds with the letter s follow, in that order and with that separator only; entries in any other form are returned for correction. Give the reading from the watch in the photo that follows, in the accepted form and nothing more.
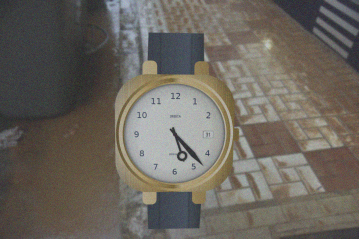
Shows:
5h23
